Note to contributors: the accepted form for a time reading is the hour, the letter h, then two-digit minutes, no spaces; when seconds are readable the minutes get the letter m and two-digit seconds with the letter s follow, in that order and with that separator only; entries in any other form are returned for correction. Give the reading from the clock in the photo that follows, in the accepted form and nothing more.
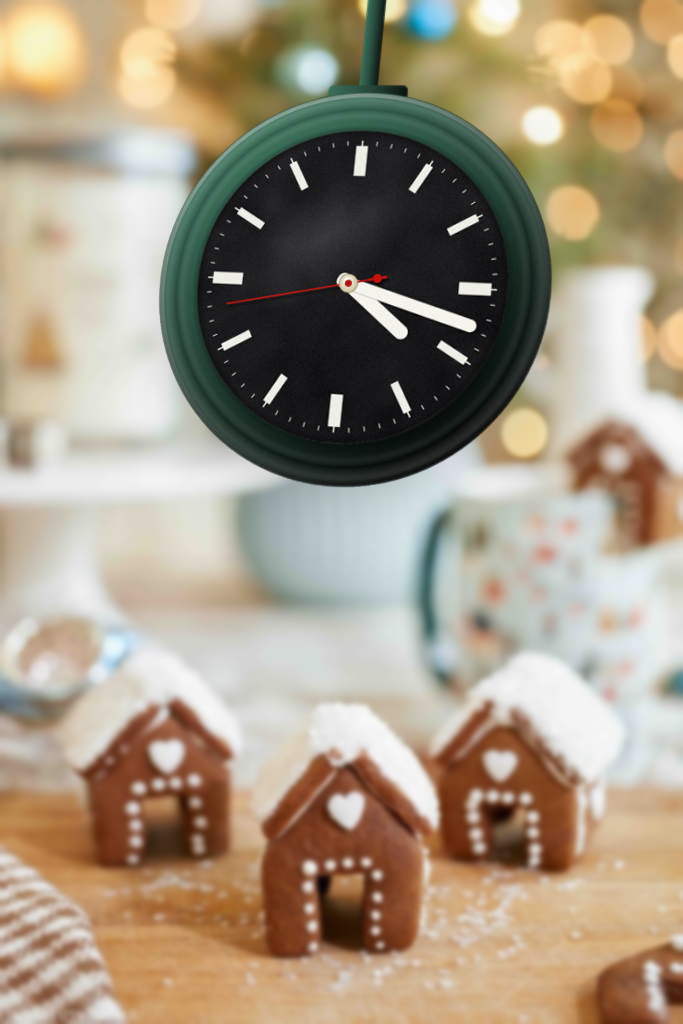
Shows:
4h17m43s
